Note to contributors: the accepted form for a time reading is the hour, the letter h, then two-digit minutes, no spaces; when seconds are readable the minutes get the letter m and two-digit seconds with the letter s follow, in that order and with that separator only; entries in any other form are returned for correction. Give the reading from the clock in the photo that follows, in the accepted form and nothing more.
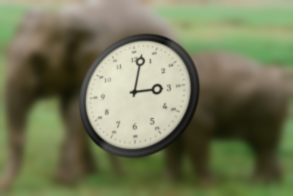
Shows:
3h02
